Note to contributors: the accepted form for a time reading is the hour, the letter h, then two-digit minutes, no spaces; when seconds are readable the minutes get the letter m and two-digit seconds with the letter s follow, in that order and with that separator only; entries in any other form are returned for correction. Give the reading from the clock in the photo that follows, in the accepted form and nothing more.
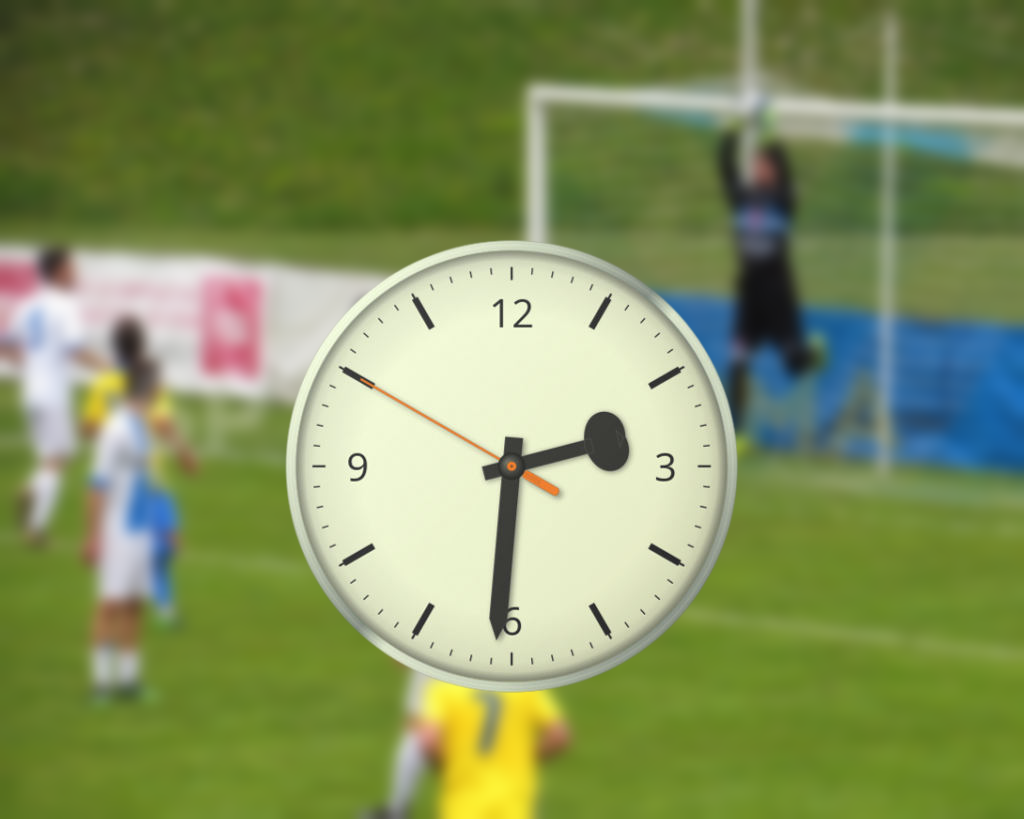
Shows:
2h30m50s
